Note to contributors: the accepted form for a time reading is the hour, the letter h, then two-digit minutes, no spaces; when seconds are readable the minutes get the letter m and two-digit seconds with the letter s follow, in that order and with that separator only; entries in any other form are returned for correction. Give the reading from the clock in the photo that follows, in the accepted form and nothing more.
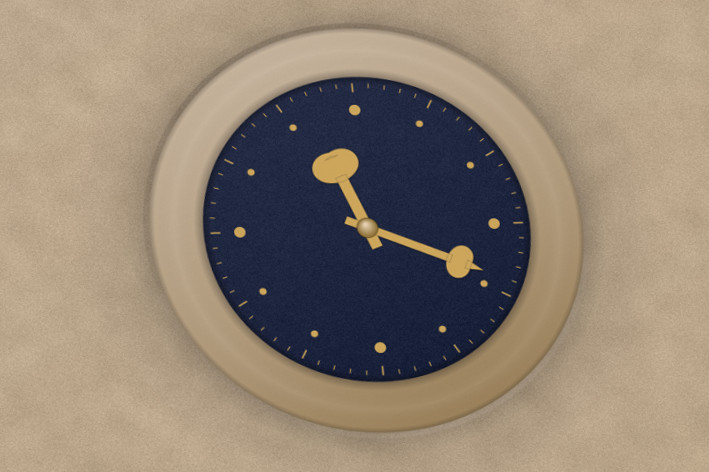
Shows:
11h19
